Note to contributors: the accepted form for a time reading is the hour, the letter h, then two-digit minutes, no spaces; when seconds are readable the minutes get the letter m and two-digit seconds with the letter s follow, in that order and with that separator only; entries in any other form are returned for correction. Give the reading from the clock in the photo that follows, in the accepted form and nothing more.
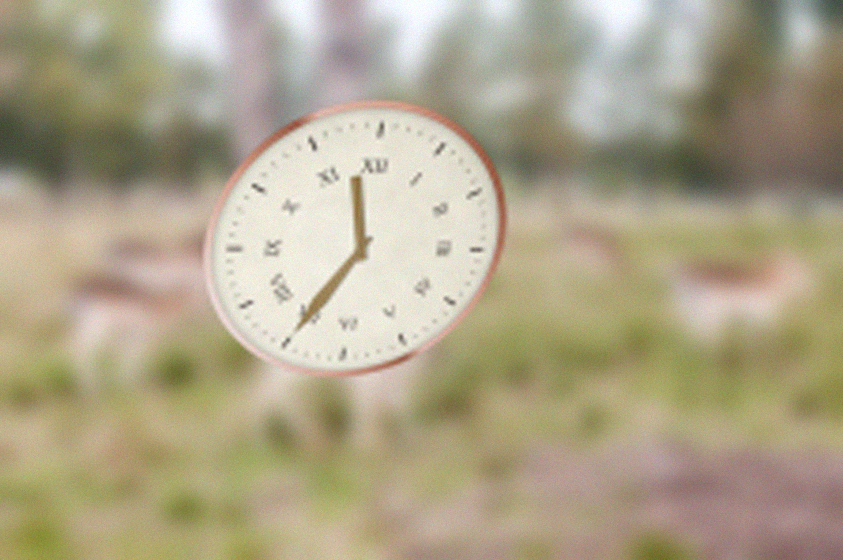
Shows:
11h35
